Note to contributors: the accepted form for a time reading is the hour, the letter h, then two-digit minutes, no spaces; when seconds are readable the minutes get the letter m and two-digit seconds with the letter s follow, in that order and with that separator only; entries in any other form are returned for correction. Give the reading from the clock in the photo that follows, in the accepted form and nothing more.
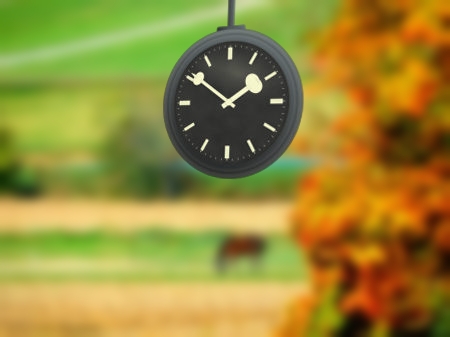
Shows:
1h51
